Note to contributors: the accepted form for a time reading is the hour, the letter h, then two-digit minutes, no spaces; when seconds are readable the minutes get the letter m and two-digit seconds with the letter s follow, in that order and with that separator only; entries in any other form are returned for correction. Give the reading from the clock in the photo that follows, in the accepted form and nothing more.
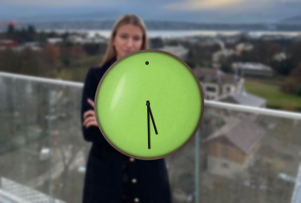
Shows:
5h30
